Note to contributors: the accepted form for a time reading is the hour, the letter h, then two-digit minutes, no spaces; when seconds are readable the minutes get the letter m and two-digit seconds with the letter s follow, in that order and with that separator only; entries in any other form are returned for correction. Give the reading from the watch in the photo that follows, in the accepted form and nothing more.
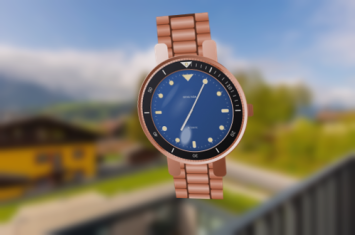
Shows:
7h05
